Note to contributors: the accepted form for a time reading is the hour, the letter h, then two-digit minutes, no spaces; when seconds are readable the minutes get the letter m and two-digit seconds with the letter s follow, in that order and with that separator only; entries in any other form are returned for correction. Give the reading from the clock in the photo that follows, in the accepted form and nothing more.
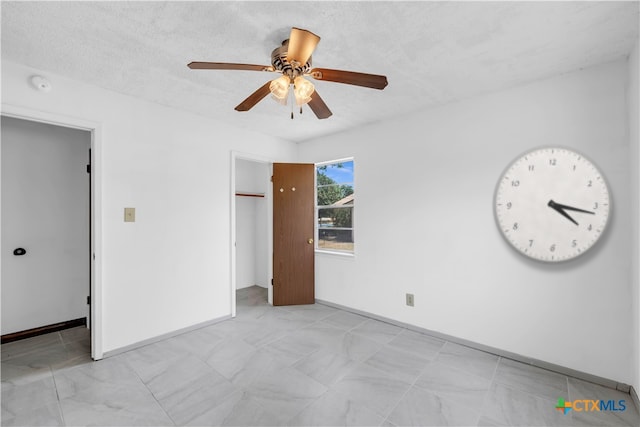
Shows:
4h17
